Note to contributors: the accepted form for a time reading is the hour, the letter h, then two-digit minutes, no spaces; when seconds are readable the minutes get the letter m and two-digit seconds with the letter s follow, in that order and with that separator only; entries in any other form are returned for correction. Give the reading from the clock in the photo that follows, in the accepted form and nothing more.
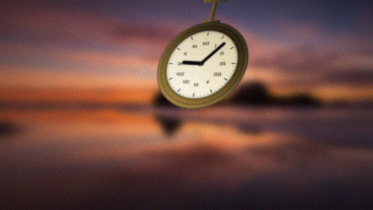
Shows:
9h07
